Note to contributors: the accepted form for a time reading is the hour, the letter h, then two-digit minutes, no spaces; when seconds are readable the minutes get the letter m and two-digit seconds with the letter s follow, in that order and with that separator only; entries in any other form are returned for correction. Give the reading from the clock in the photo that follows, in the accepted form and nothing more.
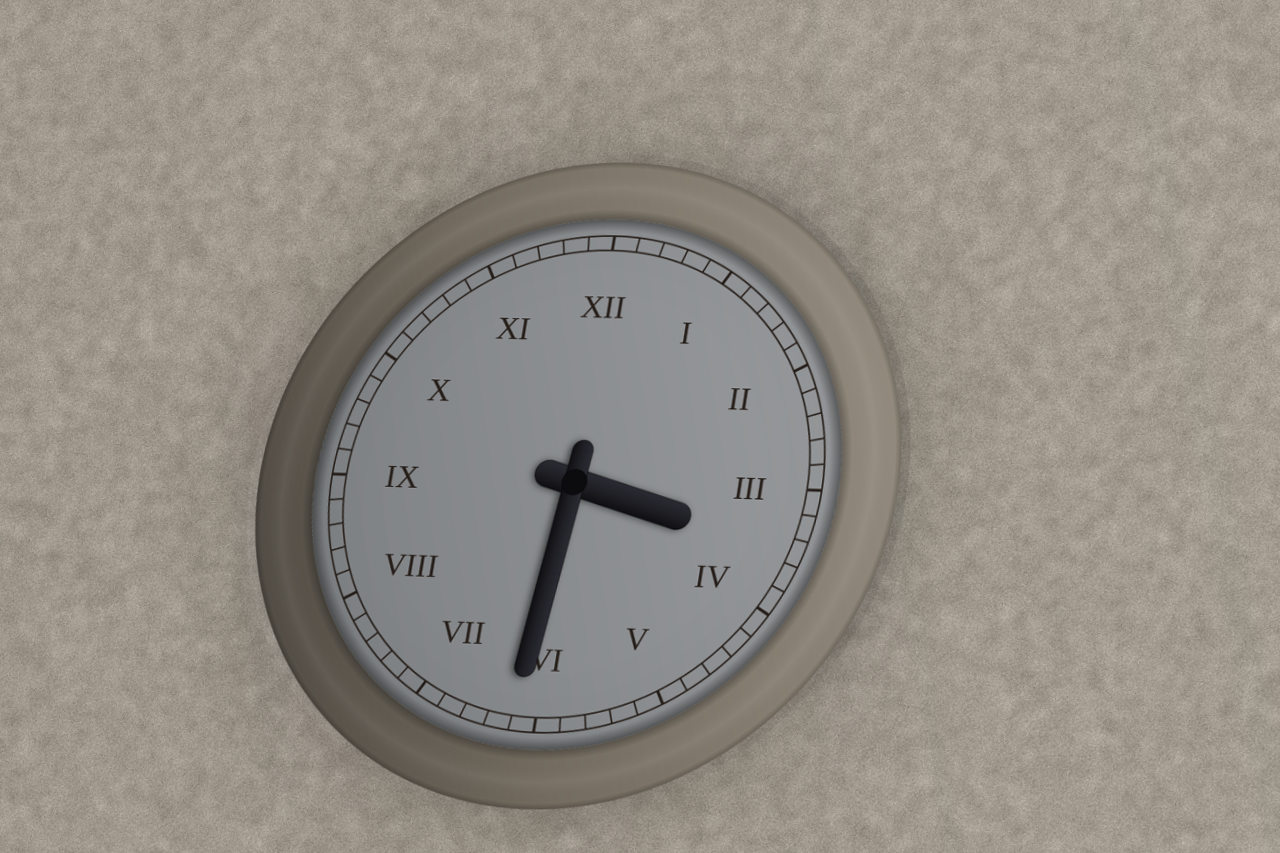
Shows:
3h31
